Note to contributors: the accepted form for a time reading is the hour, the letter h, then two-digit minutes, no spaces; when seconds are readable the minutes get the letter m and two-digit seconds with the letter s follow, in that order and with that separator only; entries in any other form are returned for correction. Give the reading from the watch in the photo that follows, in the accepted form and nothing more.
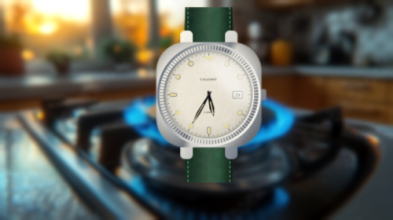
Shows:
5h35
